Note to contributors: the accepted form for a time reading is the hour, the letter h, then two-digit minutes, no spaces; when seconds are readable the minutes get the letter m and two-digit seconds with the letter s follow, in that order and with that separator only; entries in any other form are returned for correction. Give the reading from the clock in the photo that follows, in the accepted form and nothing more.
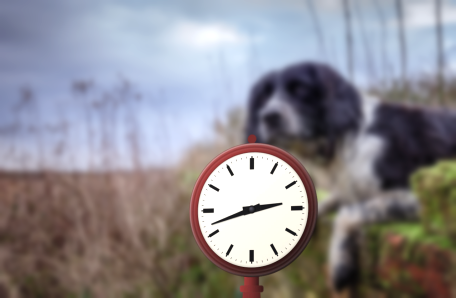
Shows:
2h42
